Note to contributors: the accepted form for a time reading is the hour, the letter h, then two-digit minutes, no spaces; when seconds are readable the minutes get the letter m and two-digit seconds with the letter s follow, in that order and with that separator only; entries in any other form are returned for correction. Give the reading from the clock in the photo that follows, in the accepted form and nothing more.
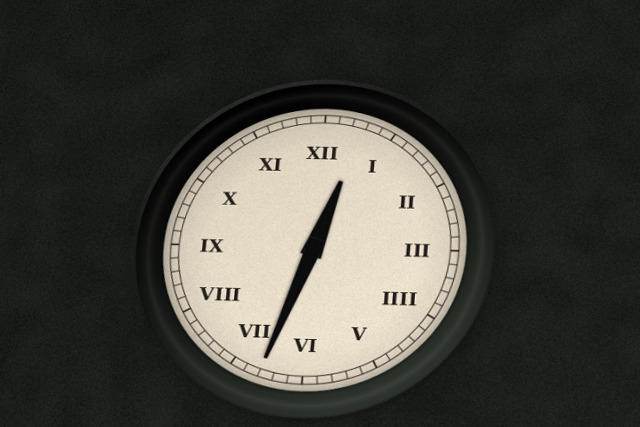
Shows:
12h33
